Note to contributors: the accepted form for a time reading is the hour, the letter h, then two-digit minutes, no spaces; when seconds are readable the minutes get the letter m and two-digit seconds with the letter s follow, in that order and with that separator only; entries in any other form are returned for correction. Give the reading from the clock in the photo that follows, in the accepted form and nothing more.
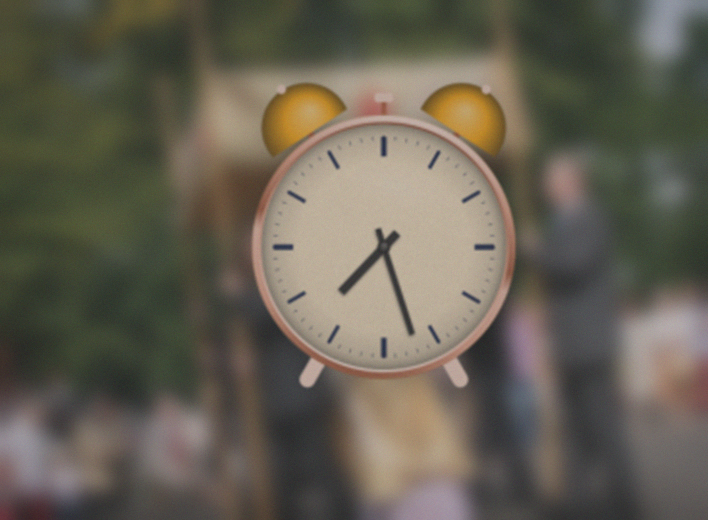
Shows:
7h27
